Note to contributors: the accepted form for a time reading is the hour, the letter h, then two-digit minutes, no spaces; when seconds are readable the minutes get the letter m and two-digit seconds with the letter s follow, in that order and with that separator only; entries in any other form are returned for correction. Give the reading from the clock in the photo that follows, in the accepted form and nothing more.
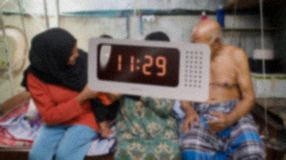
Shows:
11h29
